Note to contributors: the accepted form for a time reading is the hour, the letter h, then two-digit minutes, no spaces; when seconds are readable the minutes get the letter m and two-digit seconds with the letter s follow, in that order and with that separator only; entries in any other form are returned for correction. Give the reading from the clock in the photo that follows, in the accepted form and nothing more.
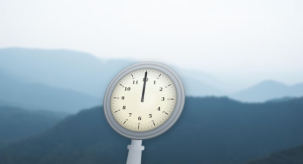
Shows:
12h00
